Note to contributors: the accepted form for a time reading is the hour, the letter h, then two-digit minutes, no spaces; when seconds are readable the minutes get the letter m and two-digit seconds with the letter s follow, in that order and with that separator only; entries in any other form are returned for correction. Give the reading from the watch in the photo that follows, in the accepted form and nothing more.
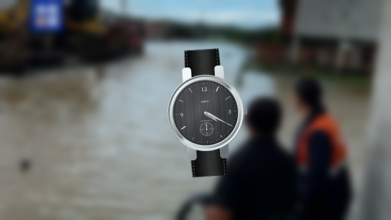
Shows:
4h20
